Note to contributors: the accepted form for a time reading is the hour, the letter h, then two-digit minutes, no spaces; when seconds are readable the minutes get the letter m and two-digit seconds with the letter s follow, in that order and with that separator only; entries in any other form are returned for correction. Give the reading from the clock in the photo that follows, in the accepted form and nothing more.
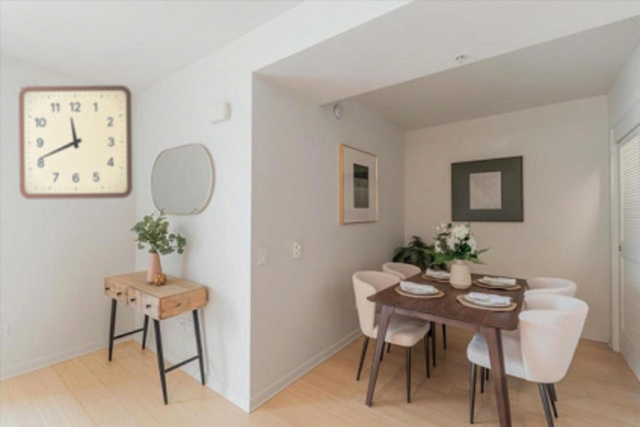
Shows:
11h41
